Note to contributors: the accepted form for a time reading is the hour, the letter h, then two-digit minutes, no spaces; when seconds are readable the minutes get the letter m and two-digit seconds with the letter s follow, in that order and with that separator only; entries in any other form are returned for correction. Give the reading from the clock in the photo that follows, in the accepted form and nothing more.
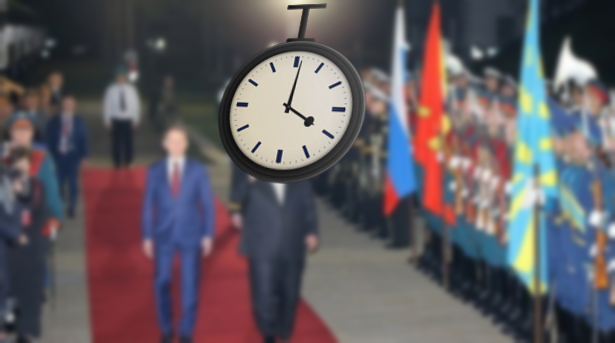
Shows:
4h01
